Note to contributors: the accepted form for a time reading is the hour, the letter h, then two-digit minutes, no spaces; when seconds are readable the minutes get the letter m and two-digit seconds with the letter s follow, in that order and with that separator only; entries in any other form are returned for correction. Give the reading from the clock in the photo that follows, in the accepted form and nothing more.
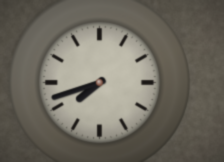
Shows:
7h42
